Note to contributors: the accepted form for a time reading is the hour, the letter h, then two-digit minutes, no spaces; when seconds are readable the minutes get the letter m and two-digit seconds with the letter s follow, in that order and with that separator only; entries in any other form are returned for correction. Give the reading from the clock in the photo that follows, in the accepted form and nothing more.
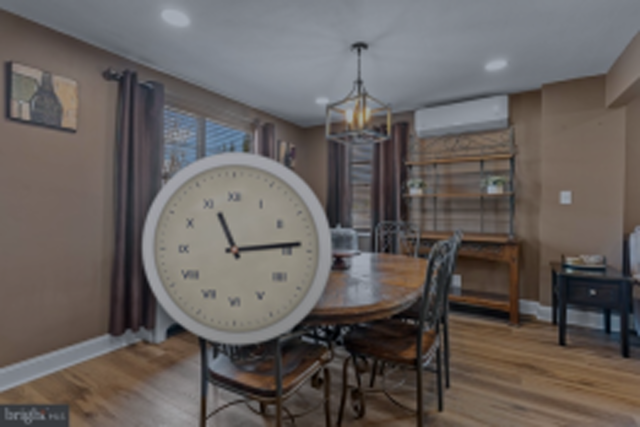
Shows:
11h14
